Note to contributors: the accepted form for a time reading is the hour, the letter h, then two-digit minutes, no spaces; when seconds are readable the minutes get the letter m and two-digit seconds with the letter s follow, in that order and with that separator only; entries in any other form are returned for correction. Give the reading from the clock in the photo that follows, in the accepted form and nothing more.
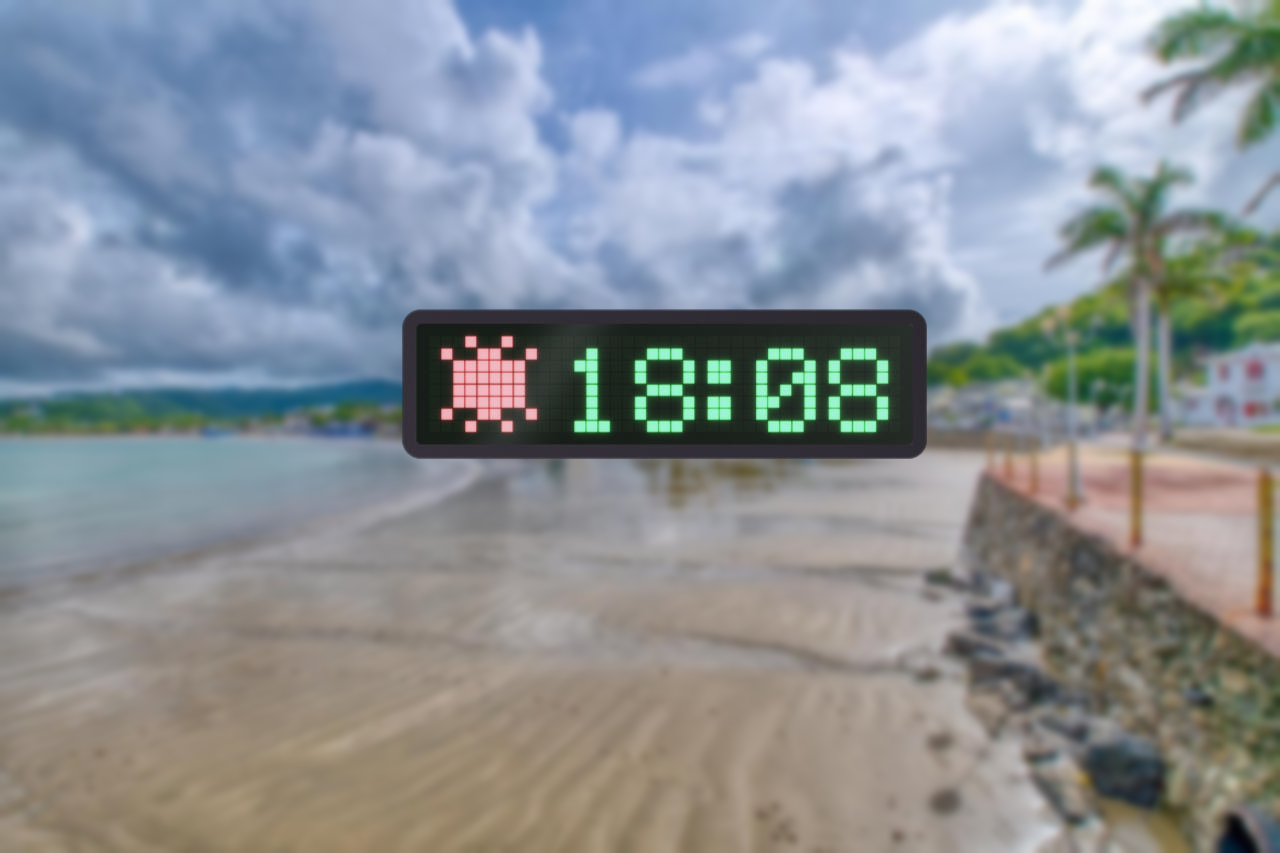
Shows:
18h08
